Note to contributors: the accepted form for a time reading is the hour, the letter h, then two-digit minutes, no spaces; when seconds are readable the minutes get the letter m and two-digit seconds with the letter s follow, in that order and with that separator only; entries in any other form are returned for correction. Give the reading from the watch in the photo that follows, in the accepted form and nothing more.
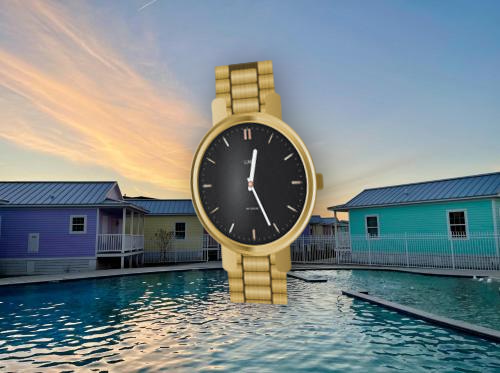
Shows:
12h26
